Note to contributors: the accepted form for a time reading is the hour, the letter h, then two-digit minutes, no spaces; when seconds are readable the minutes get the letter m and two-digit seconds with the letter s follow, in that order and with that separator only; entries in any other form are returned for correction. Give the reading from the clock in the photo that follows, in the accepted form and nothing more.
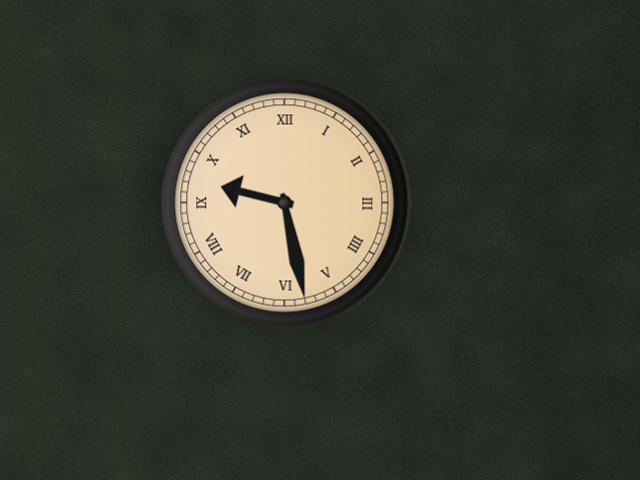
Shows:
9h28
